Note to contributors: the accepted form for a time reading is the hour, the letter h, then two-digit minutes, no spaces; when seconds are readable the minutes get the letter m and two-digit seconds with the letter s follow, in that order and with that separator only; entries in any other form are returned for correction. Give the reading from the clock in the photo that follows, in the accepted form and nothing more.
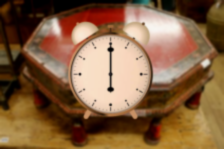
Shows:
6h00
